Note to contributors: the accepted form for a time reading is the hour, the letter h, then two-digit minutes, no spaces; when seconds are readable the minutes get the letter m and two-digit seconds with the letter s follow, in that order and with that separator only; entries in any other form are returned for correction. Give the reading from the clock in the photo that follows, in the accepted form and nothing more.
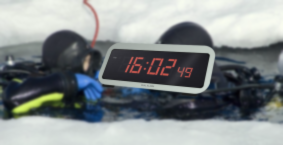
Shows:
16h02m49s
